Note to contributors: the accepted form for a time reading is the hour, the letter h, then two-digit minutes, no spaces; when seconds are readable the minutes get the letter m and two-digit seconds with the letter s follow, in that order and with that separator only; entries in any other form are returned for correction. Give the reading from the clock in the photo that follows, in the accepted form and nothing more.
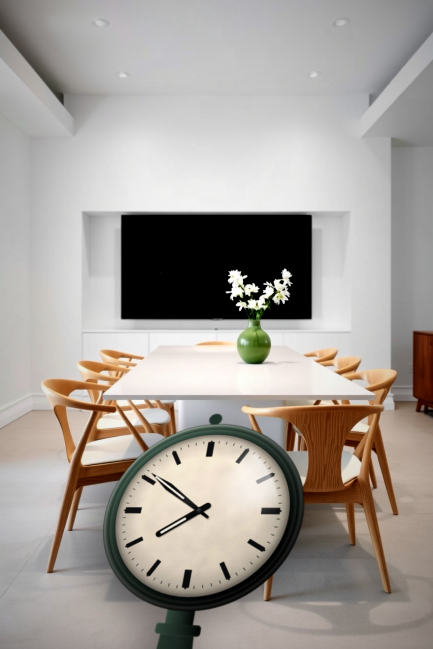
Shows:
7h51
